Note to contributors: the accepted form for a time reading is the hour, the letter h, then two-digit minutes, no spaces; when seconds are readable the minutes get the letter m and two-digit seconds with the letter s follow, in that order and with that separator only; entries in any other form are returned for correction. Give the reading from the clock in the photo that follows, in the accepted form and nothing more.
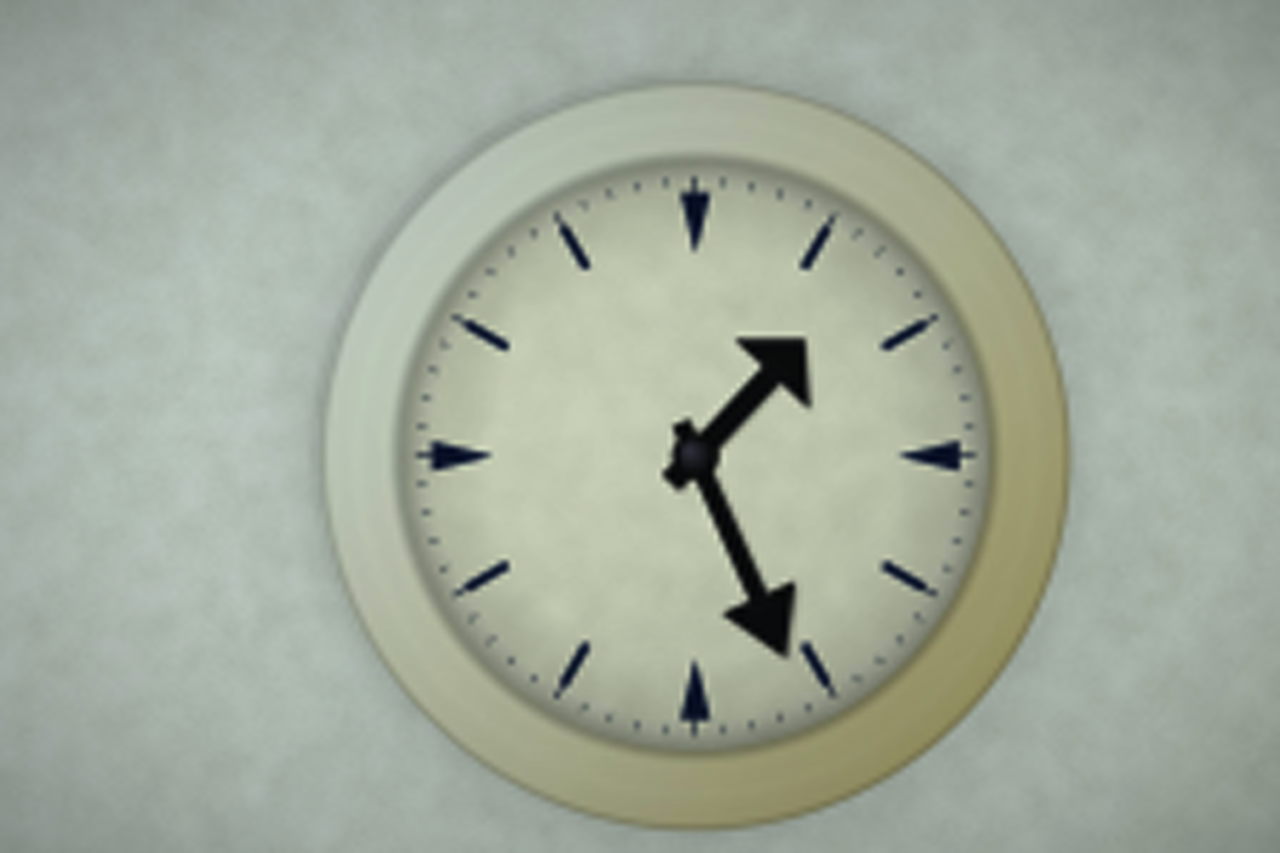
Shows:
1h26
